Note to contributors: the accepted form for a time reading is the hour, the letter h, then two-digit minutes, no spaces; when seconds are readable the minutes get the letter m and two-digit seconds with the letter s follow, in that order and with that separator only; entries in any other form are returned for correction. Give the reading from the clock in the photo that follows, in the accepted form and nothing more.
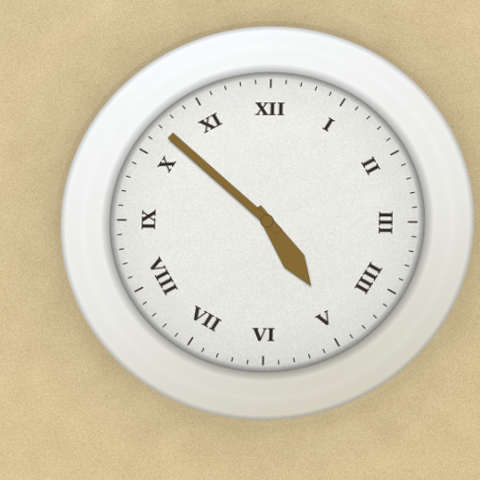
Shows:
4h52
